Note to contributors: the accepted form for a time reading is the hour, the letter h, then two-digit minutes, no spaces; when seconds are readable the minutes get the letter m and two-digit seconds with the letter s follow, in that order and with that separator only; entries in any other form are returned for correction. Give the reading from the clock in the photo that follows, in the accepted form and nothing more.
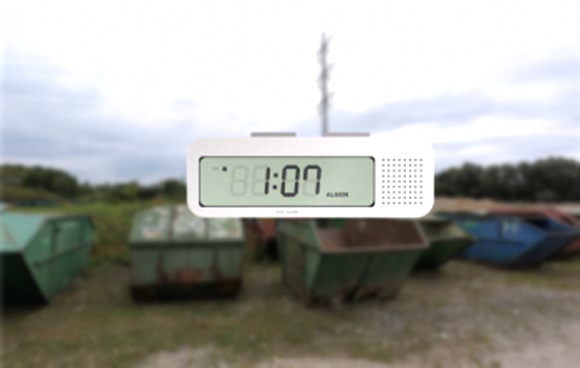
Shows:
1h07
